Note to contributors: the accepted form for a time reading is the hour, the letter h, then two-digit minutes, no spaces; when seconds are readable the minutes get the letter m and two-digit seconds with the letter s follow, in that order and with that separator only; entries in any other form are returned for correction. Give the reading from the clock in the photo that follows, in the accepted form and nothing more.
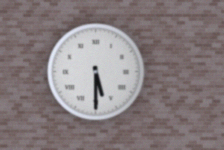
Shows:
5h30
